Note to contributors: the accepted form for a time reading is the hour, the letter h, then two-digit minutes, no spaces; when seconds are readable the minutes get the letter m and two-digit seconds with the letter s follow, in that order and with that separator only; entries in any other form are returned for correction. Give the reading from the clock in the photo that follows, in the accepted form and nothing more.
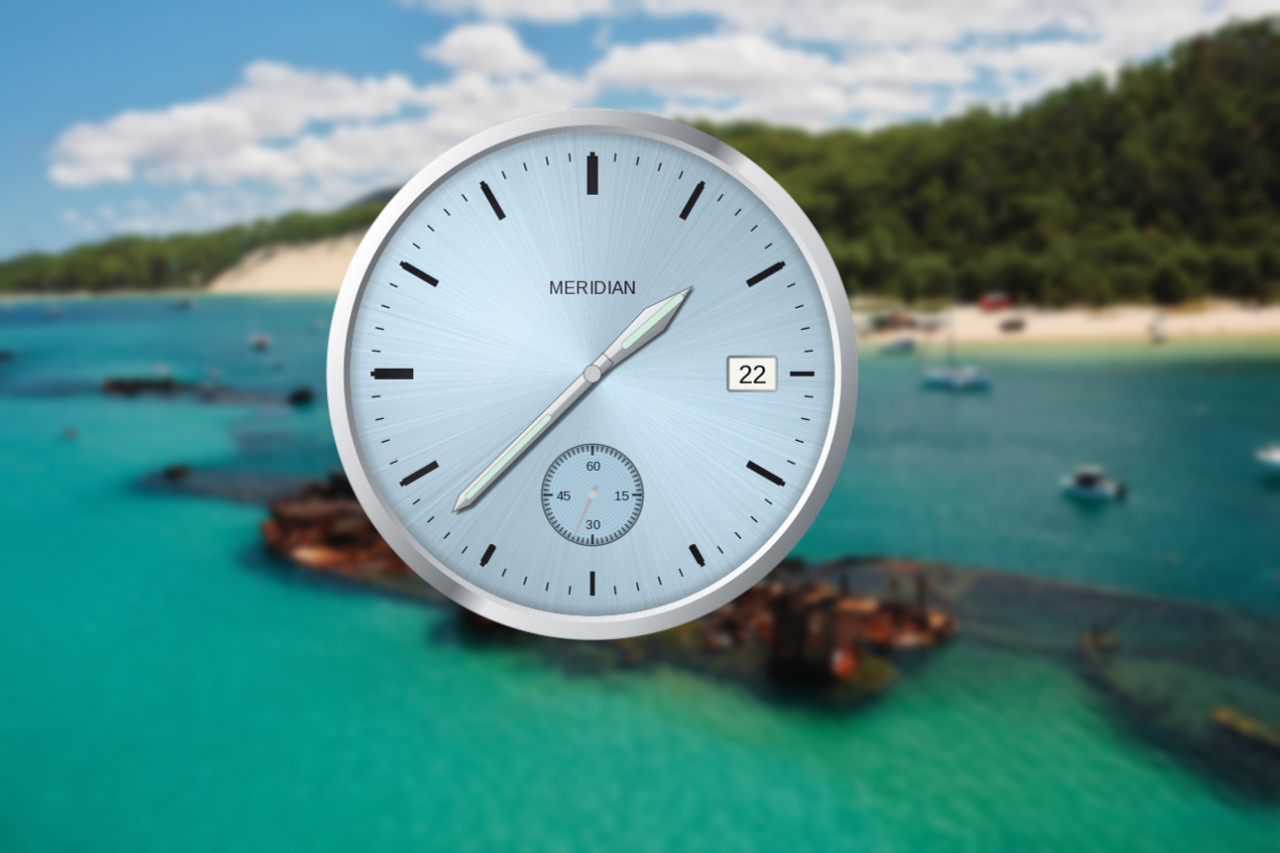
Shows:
1h37m34s
